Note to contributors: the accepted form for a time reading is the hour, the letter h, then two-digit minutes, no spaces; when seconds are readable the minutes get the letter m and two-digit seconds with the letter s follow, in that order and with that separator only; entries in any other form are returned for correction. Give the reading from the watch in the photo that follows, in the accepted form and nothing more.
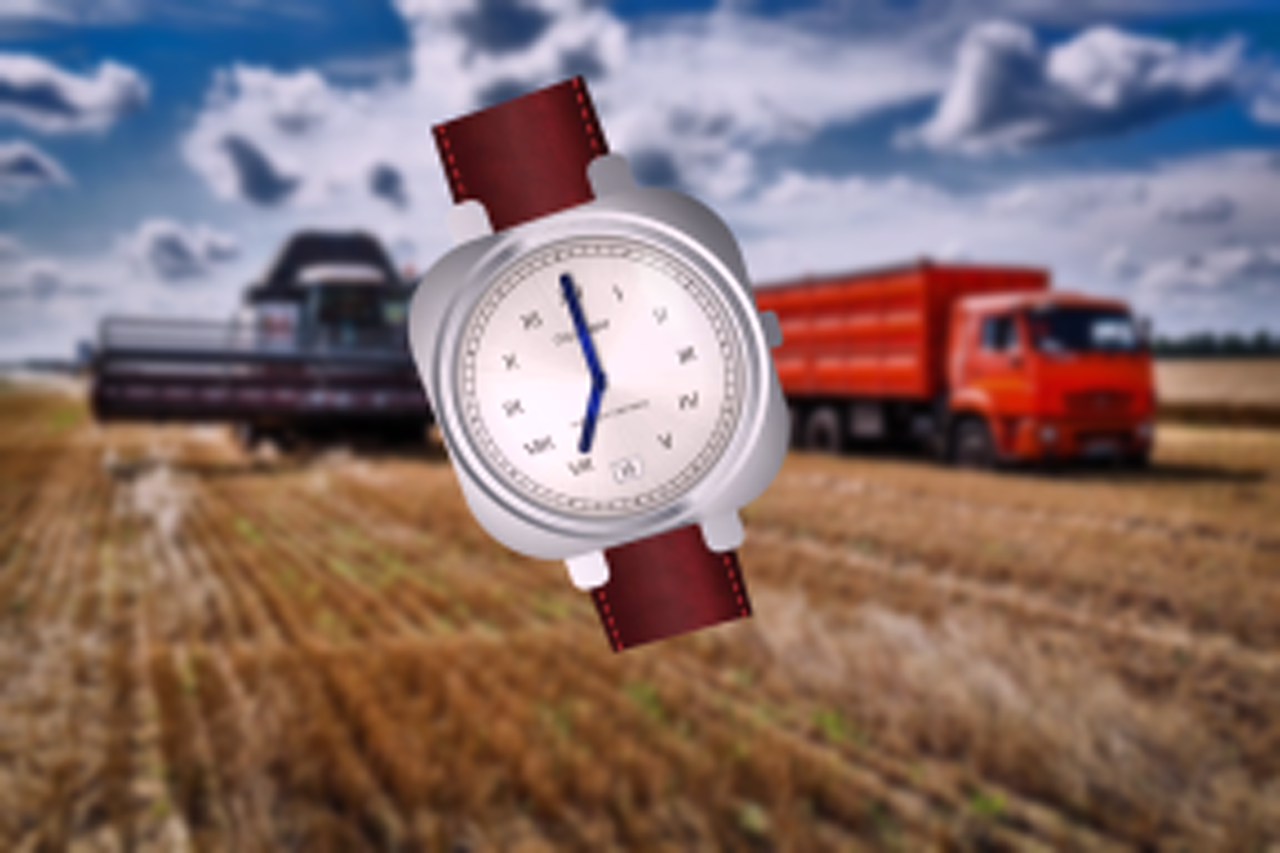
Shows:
7h00
